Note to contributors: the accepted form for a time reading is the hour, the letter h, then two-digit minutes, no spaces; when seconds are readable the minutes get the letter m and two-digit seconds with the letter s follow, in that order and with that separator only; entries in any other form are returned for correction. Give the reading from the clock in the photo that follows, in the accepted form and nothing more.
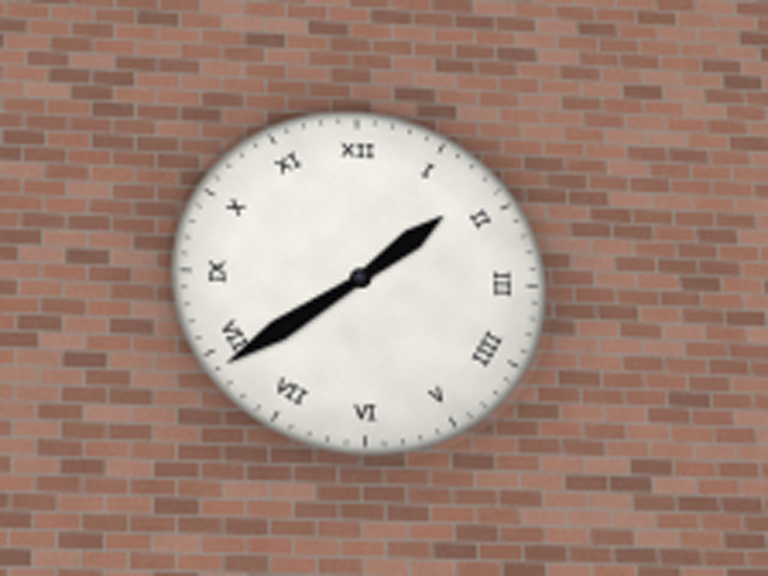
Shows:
1h39
